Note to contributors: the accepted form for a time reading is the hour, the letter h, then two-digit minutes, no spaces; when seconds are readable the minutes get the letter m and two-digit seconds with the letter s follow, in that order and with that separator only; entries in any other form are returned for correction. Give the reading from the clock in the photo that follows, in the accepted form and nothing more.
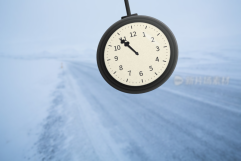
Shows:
10h54
